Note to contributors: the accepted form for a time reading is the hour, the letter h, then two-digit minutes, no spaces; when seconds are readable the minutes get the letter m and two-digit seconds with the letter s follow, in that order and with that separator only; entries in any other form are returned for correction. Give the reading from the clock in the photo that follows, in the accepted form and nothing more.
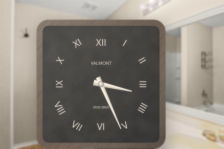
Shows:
3h26
